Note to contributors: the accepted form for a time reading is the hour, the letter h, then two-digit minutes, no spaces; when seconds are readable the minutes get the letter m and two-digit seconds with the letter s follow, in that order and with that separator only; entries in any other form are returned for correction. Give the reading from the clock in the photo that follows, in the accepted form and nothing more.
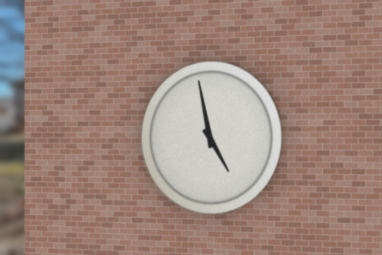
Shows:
4h58
